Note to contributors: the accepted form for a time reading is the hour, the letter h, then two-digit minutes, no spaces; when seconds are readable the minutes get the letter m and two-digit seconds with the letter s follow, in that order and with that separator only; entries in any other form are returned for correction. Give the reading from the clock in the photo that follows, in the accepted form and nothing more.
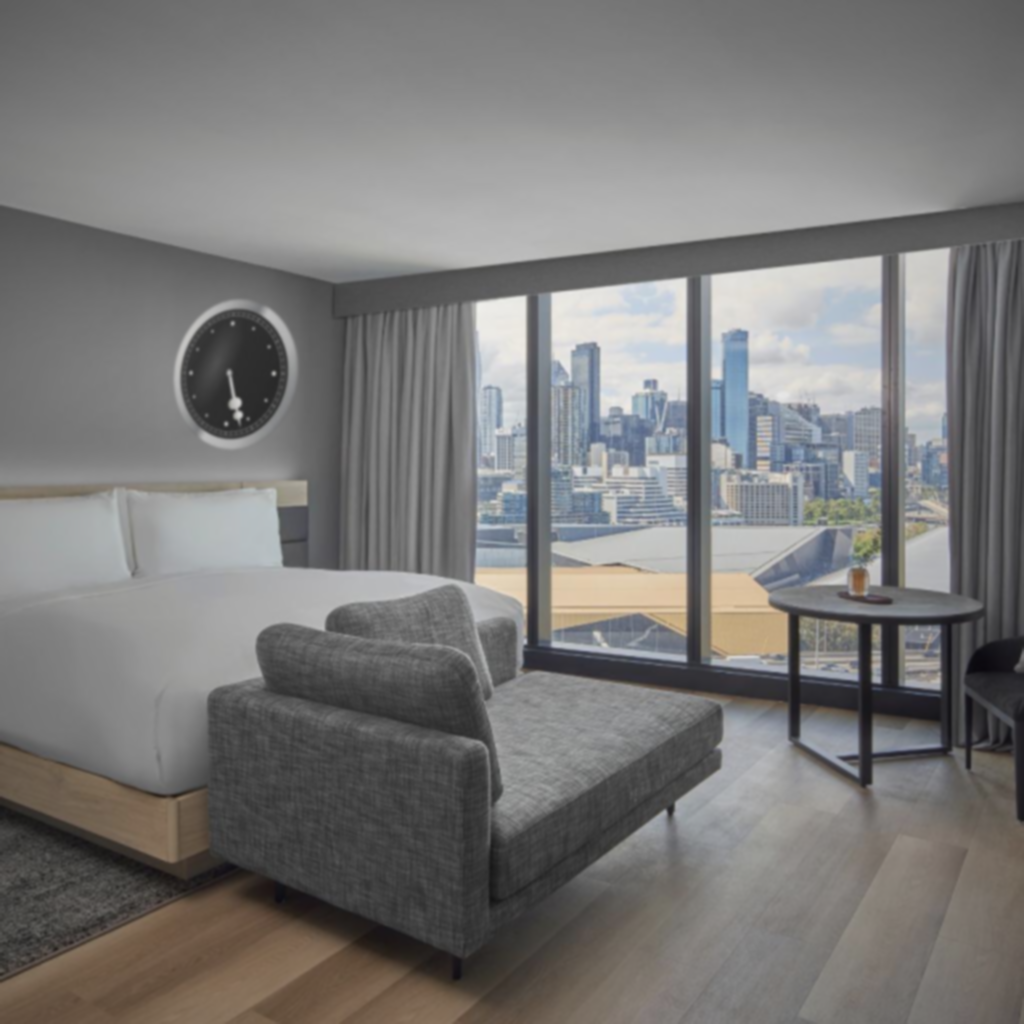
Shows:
5h27
